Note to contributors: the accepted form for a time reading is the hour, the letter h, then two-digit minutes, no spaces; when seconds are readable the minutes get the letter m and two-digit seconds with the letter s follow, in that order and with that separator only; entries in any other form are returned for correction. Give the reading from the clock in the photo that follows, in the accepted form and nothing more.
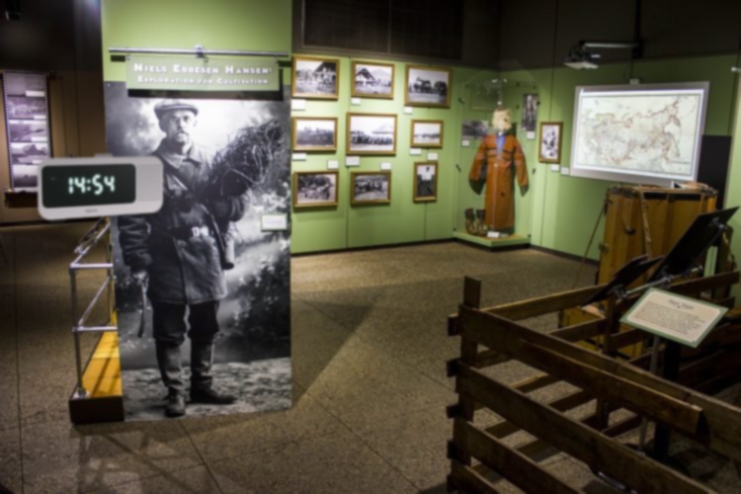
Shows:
14h54
